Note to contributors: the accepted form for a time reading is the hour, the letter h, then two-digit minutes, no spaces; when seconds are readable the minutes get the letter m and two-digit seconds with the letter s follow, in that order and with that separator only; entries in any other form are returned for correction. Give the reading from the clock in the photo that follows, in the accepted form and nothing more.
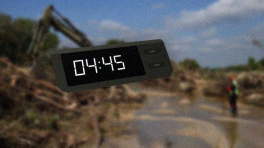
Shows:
4h45
